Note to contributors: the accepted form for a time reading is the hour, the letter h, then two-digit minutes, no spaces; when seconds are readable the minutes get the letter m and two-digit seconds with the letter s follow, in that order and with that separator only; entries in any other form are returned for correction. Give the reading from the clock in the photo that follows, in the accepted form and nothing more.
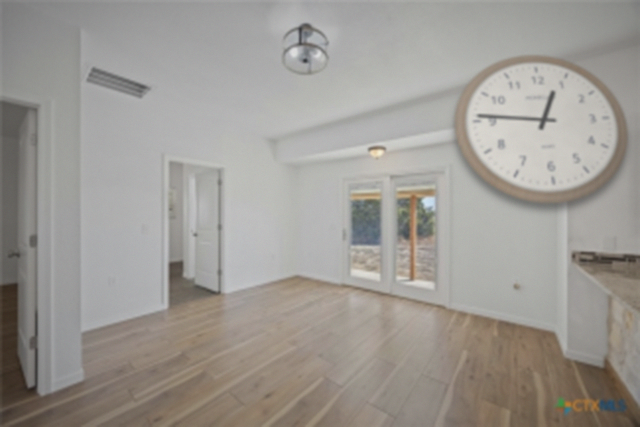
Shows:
12h46
